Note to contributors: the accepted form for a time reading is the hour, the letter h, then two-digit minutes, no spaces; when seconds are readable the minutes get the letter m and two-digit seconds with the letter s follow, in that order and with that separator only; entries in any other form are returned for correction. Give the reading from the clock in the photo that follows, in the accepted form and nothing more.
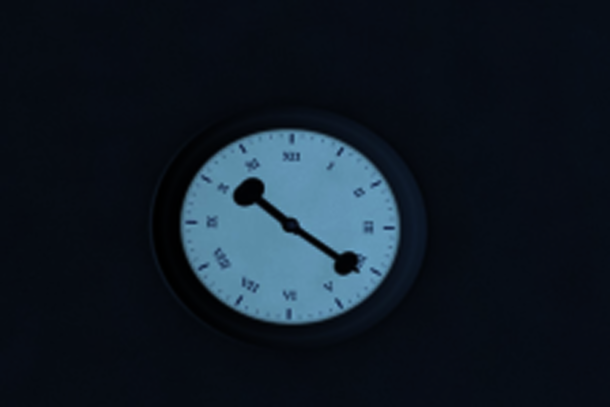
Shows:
10h21
